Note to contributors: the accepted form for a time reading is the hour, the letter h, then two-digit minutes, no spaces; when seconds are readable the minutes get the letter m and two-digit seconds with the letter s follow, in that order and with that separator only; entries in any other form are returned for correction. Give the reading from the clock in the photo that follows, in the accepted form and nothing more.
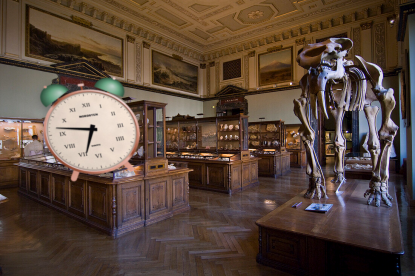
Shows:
6h47
